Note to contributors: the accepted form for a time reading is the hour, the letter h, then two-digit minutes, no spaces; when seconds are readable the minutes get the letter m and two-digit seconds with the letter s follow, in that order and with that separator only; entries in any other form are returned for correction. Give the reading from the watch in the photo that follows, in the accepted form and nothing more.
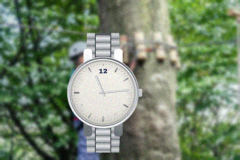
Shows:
11h14
